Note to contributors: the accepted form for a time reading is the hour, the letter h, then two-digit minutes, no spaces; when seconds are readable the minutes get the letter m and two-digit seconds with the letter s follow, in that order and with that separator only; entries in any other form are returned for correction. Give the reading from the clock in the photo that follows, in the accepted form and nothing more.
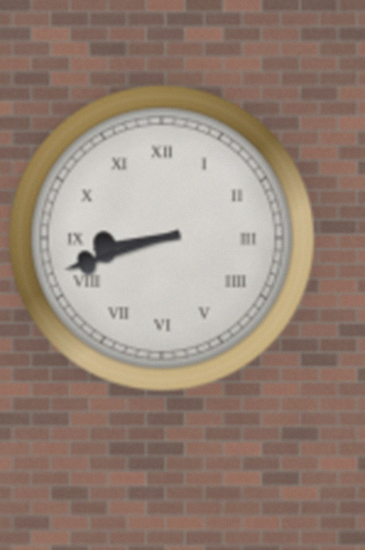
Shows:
8h42
